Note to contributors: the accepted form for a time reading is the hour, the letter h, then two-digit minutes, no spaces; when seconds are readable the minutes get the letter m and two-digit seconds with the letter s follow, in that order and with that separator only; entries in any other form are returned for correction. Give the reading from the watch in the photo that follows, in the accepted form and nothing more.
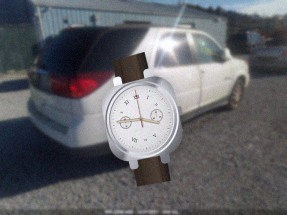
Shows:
3h46
